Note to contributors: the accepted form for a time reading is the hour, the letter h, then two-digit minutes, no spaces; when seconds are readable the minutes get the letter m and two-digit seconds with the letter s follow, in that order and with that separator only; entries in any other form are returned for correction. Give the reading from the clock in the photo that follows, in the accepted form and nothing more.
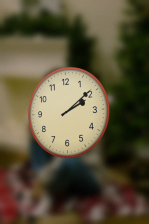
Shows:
2h09
